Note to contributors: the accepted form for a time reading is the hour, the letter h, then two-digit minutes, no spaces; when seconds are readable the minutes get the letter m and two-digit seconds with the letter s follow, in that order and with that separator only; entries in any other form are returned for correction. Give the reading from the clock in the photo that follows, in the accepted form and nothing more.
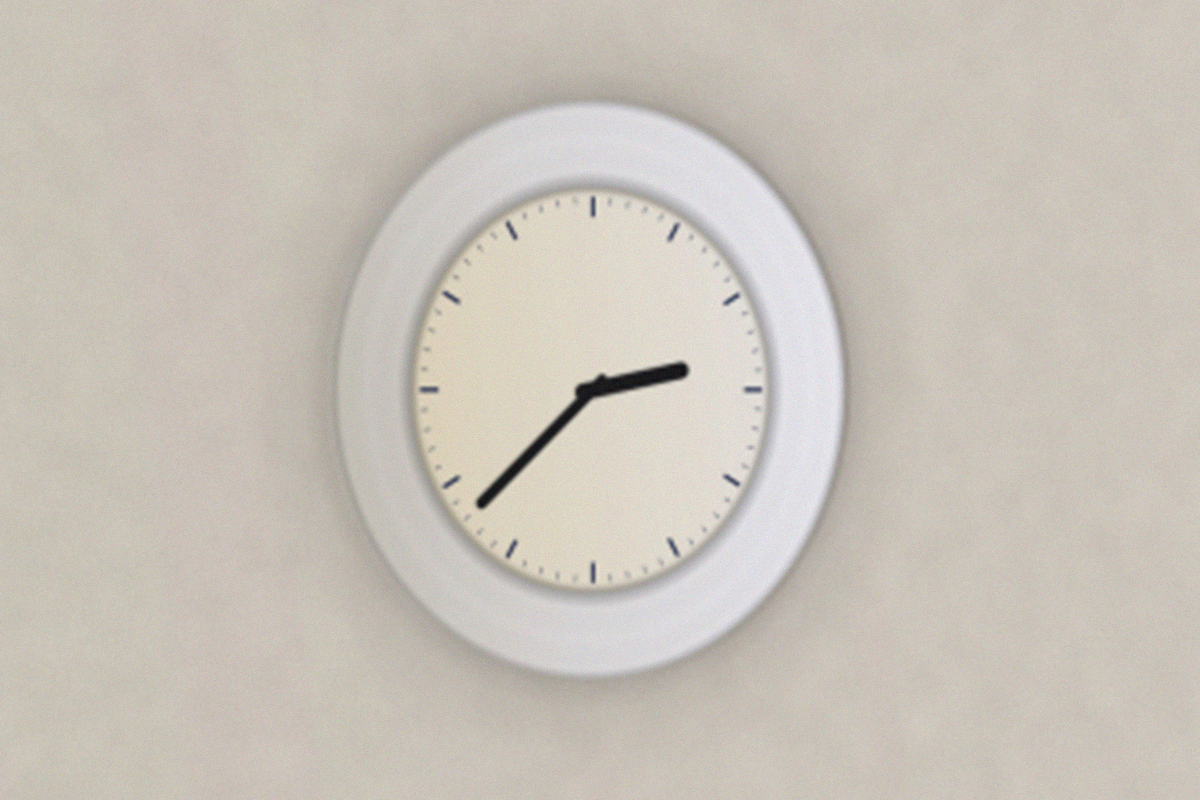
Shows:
2h38
